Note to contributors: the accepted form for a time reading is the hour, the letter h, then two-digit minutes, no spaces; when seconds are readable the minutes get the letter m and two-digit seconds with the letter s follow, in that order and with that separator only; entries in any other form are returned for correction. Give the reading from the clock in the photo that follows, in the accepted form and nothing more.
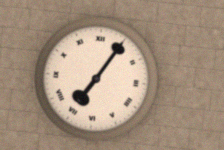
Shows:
7h05
